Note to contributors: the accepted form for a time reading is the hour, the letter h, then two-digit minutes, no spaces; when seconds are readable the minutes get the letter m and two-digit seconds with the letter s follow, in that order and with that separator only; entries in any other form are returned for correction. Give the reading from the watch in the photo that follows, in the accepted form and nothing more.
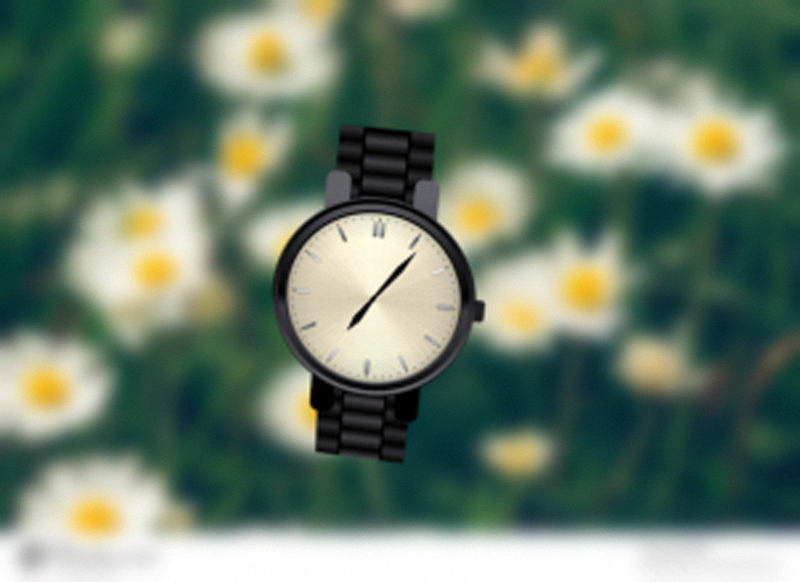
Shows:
7h06
